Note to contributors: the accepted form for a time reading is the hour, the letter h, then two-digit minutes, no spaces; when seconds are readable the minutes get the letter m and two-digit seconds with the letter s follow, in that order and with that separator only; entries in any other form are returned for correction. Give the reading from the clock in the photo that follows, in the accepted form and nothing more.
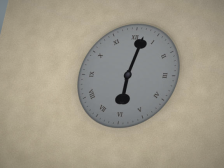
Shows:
6h02
